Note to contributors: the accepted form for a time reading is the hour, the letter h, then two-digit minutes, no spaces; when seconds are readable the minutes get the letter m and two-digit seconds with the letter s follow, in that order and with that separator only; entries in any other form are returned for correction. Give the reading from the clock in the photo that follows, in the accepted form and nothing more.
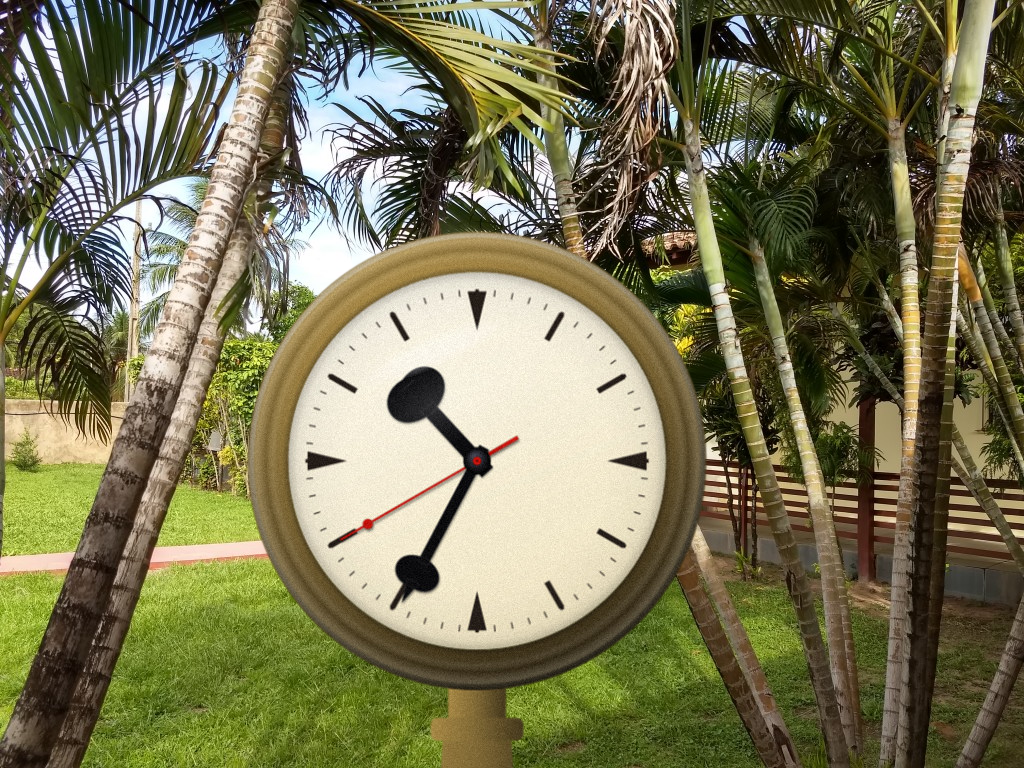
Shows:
10h34m40s
